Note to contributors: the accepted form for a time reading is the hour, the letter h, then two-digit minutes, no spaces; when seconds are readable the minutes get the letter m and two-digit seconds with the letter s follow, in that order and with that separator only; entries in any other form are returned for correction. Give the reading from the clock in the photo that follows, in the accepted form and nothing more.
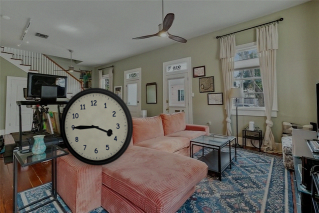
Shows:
3h45
